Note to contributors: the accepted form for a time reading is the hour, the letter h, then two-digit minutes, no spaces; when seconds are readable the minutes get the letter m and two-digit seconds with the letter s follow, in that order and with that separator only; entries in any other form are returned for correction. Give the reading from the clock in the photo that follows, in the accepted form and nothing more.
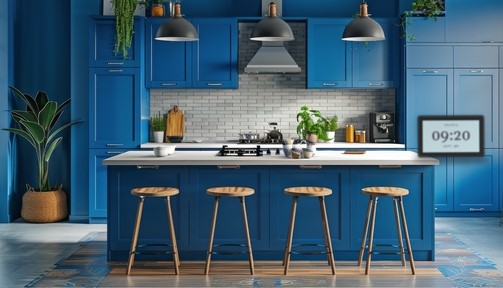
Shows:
9h20
